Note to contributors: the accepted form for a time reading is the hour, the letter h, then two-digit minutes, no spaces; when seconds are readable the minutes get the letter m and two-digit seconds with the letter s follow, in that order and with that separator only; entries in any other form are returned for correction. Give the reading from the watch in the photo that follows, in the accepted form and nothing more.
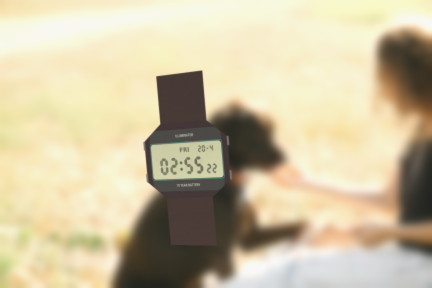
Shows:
2h55m22s
